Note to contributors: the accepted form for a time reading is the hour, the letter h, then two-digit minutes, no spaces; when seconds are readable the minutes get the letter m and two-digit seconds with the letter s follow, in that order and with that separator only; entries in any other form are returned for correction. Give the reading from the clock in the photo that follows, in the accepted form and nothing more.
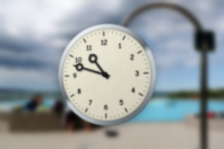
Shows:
10h48
